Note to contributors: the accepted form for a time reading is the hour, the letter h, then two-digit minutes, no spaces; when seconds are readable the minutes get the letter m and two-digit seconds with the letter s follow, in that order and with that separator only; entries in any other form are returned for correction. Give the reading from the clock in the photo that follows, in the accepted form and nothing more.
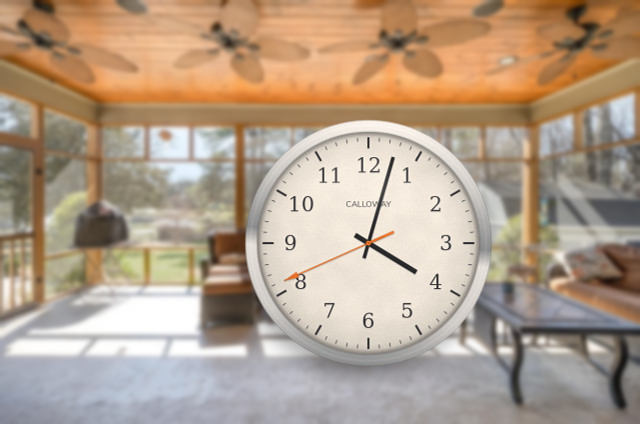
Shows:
4h02m41s
